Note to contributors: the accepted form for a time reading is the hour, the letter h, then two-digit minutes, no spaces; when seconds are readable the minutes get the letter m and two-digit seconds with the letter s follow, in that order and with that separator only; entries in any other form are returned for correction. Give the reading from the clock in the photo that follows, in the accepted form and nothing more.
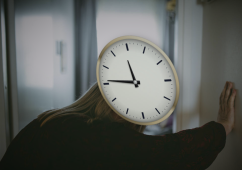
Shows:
11h46
